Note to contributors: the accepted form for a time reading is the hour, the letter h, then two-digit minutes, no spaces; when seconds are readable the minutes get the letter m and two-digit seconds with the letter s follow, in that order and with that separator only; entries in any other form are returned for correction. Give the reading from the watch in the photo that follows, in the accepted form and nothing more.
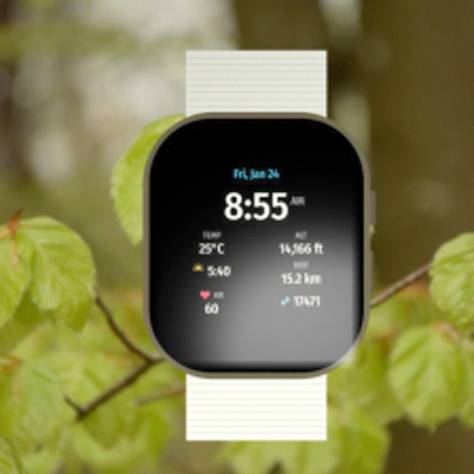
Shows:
8h55
